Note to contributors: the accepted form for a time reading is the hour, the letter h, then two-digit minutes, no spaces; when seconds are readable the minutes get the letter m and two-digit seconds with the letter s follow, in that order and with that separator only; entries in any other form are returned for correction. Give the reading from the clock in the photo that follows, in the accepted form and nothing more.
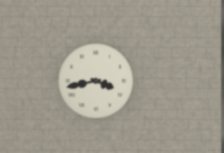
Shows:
3h43
